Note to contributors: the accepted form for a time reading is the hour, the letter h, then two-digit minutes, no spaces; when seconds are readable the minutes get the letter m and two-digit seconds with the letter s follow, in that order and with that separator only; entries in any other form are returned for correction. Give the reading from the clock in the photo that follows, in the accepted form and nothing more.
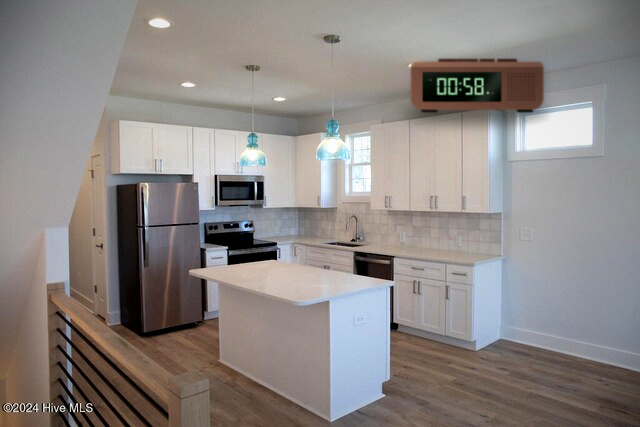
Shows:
0h58
